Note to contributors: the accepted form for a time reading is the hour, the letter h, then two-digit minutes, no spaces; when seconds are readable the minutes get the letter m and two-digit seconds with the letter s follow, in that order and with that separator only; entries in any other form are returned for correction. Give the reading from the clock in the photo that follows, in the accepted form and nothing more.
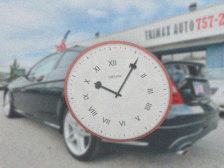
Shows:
10h06
